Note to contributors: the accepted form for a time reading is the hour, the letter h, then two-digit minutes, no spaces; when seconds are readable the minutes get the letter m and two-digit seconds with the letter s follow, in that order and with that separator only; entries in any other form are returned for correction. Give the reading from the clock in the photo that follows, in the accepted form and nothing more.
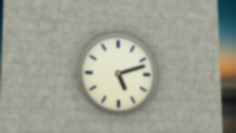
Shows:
5h12
